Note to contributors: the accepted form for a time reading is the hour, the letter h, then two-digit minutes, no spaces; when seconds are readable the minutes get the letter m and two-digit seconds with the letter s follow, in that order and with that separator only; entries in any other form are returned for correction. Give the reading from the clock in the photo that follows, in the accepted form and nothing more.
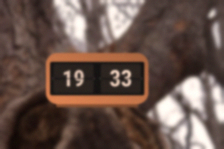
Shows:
19h33
